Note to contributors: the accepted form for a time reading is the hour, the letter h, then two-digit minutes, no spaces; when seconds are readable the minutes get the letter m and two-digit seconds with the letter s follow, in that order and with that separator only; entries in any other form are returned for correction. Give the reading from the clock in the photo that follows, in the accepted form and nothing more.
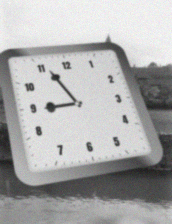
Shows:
8h56
